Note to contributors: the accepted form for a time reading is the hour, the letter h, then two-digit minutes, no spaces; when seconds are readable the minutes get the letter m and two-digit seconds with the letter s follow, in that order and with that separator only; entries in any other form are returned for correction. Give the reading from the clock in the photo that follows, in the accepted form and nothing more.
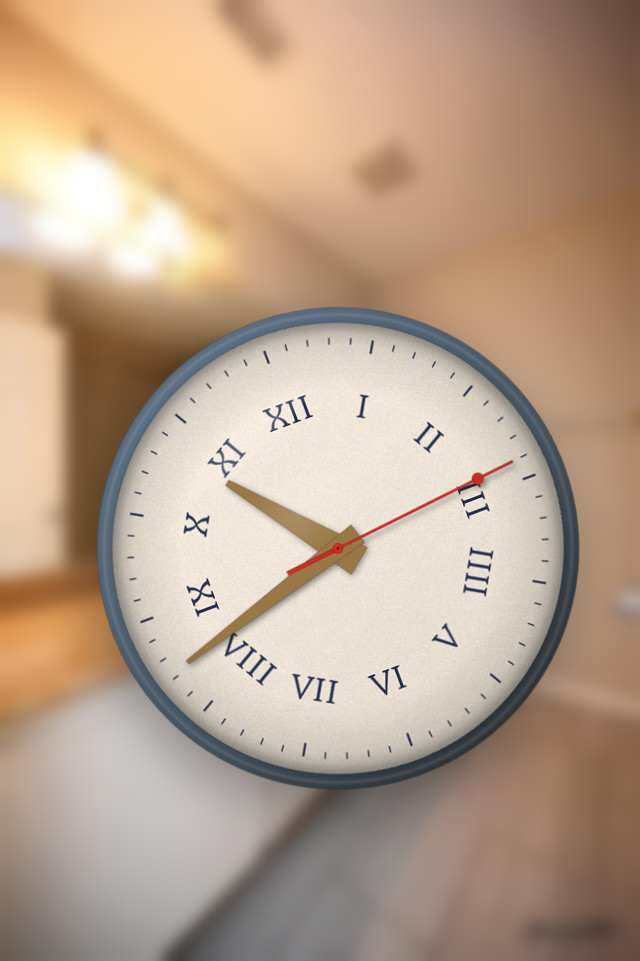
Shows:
10h42m14s
